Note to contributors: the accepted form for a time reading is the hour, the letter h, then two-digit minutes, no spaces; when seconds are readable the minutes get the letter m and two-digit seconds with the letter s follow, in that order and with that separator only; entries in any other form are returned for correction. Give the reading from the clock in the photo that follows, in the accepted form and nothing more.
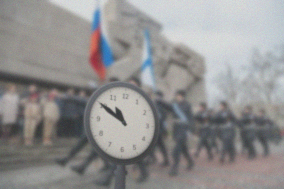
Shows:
10h50
